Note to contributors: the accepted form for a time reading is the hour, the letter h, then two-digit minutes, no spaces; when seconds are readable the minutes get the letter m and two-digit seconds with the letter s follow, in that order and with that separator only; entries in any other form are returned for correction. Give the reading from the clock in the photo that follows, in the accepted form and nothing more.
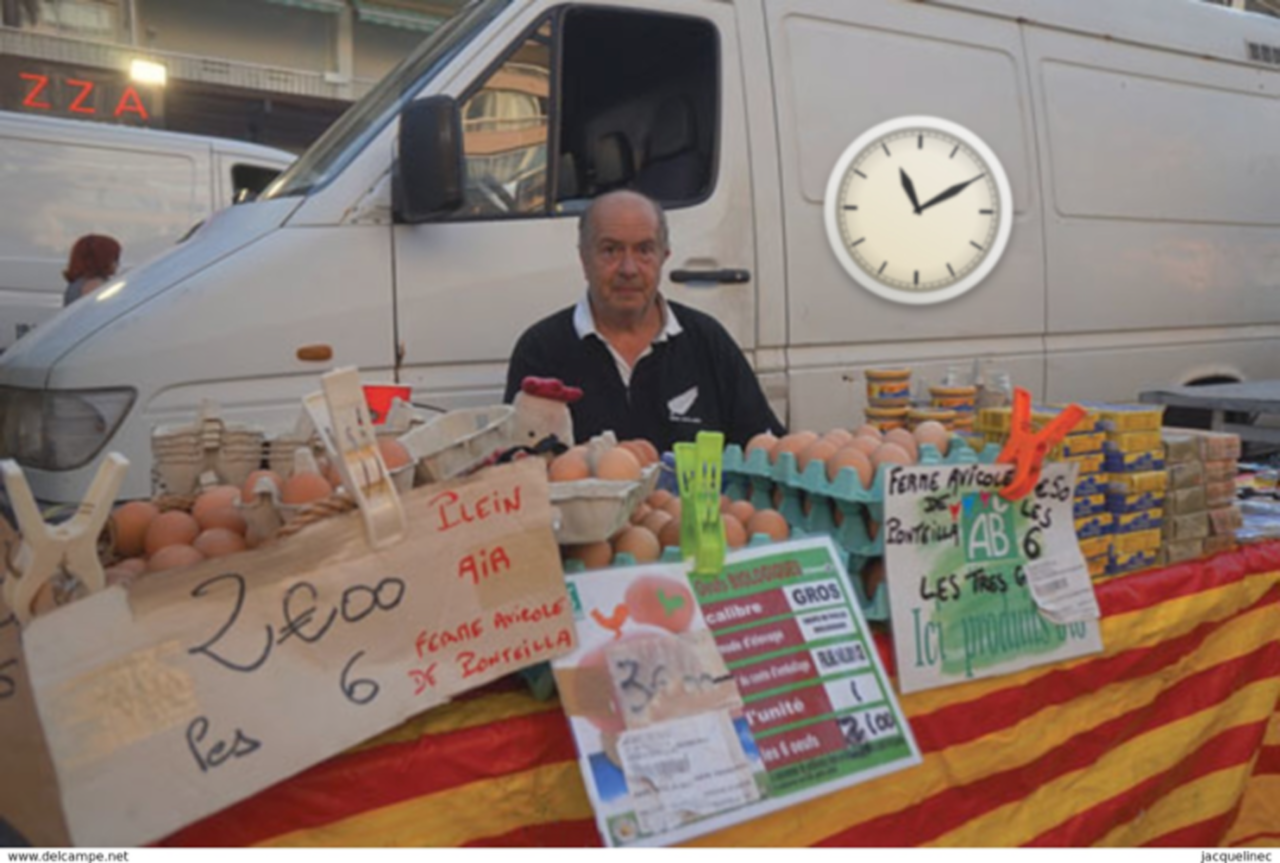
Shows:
11h10
